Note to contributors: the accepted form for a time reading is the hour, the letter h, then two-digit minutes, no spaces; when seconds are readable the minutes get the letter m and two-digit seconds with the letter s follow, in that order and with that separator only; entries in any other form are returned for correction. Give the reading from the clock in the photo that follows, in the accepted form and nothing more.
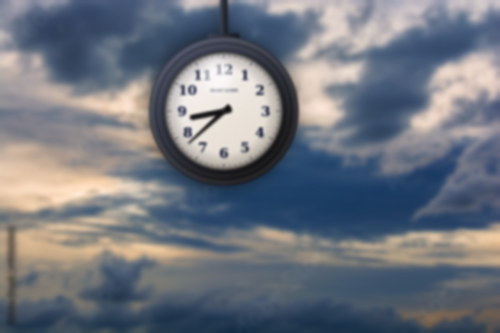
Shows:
8h38
